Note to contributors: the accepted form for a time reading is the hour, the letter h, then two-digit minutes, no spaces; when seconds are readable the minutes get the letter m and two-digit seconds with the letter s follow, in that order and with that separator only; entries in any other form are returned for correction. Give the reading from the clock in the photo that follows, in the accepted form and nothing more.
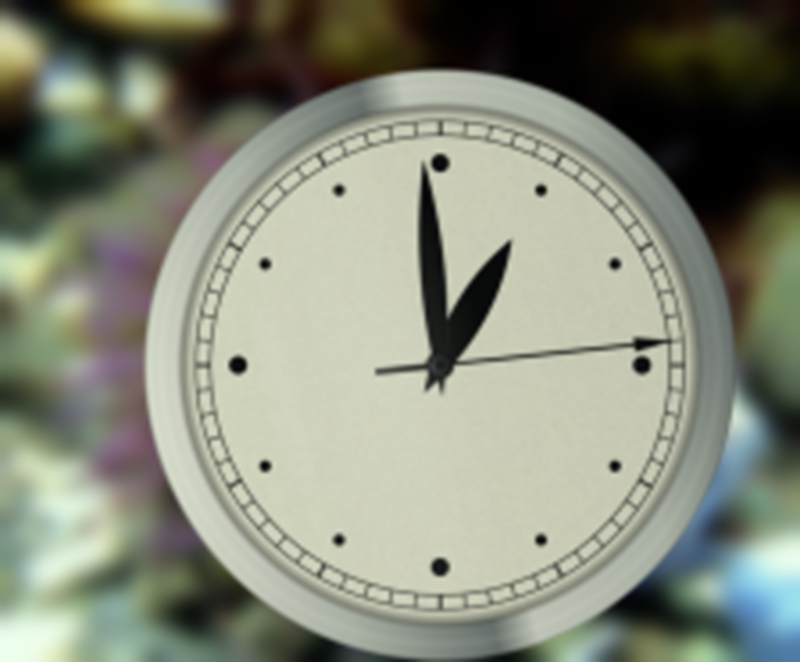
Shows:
12h59m14s
